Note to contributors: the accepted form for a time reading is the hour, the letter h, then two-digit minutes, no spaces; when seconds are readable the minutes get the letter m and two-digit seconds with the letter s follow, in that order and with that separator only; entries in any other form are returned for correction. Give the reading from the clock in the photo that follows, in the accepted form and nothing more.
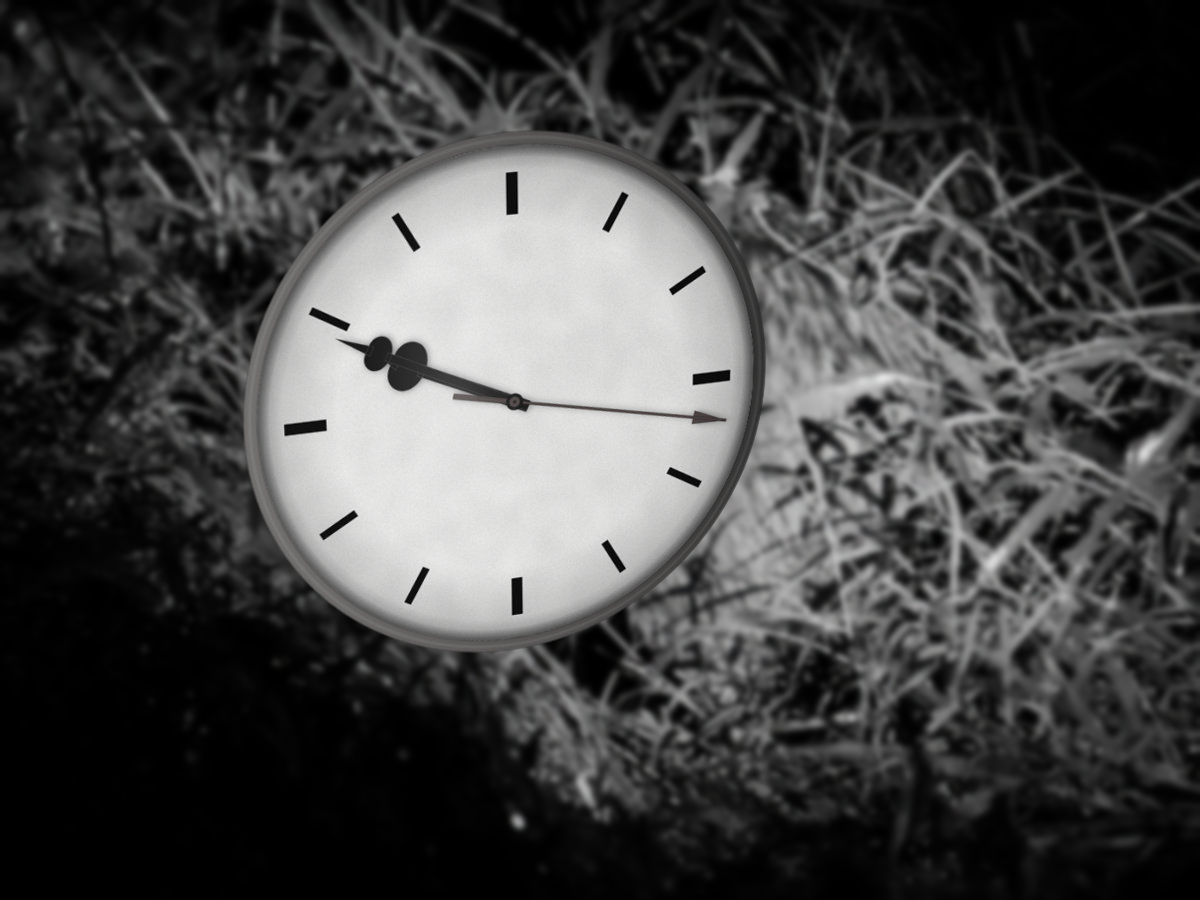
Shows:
9h49m17s
